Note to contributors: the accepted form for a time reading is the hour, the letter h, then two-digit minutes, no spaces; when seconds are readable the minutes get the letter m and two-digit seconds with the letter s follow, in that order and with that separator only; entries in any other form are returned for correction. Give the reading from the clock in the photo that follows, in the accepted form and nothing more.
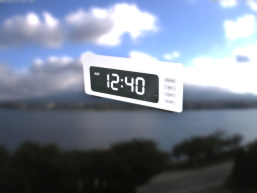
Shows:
12h40
